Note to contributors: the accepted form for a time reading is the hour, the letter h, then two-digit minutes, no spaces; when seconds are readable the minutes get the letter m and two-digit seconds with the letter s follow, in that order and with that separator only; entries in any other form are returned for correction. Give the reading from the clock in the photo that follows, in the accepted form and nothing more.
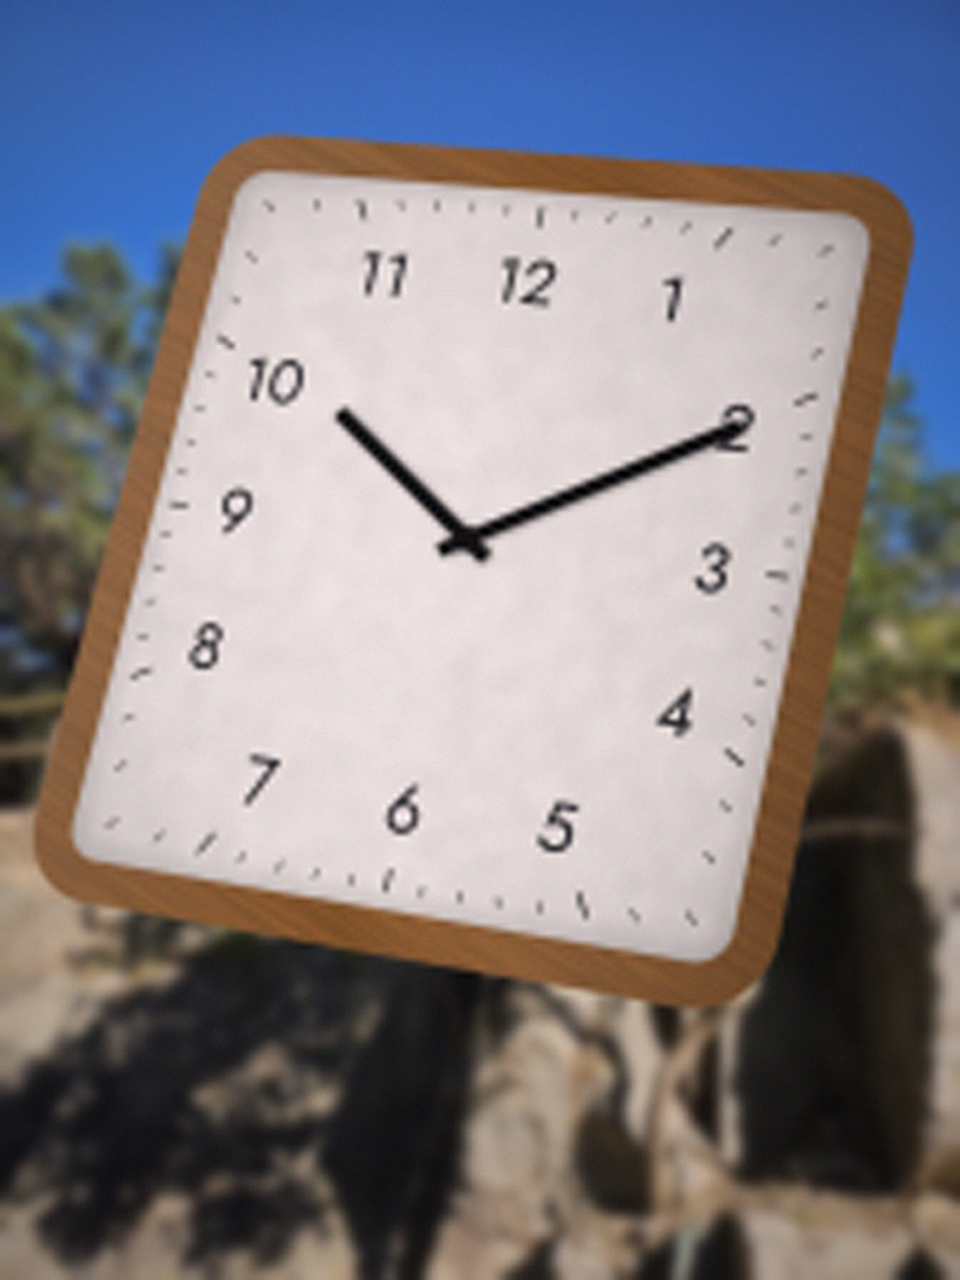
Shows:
10h10
